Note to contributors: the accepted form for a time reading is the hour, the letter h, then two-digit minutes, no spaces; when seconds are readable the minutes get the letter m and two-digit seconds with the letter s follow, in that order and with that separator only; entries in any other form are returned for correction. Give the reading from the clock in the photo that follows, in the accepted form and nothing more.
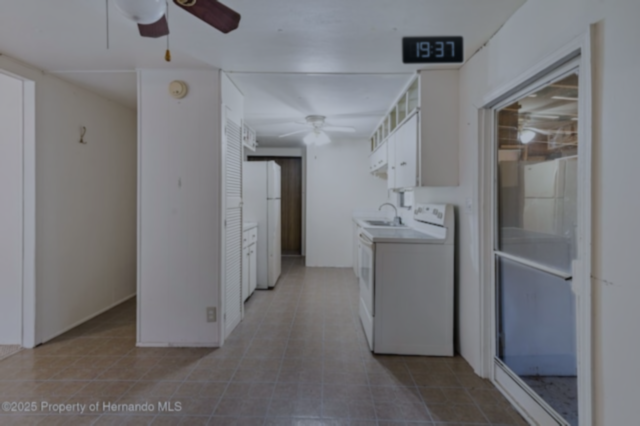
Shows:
19h37
